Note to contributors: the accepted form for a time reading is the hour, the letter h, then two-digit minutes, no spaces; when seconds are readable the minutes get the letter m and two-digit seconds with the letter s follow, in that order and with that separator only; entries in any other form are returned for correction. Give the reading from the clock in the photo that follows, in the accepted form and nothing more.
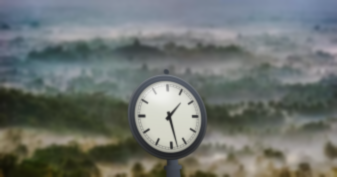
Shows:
1h28
